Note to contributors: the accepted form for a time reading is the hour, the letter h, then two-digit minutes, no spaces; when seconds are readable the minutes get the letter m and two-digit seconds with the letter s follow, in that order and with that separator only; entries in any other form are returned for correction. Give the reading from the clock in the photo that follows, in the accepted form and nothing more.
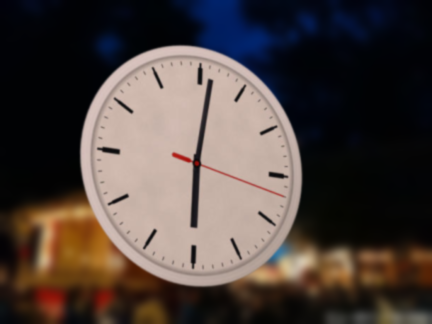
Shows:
6h01m17s
